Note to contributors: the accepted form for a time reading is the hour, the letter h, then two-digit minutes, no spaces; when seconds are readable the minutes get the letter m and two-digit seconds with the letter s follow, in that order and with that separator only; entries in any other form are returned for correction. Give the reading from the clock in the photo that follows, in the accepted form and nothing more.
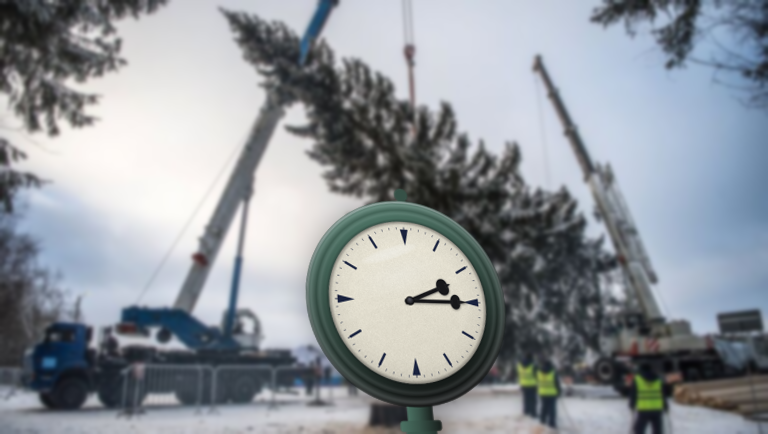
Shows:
2h15
